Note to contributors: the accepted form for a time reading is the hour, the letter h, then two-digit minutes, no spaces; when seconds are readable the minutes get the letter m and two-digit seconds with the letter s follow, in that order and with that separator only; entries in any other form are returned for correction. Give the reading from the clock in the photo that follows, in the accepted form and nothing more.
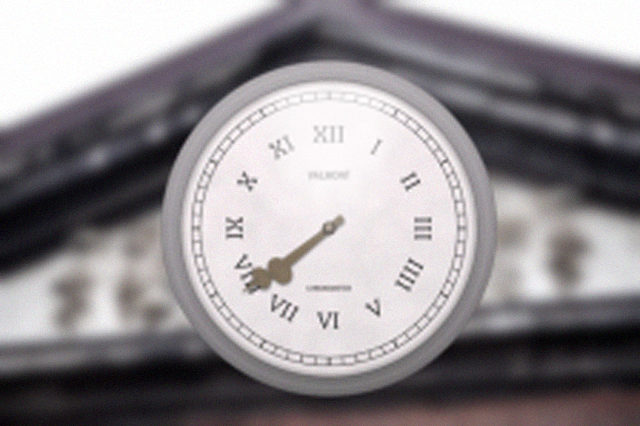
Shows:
7h39
